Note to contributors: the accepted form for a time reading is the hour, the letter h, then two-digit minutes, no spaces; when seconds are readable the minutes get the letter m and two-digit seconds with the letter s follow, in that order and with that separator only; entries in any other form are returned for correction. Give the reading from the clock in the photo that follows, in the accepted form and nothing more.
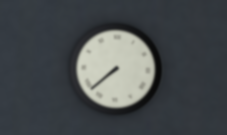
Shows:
7h38
